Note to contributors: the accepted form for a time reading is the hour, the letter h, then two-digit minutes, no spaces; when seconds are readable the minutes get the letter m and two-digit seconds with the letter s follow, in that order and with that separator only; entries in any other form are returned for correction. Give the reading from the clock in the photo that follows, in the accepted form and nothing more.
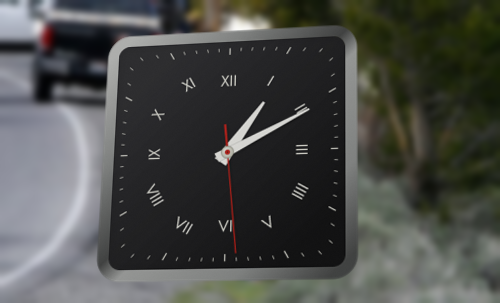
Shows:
1h10m29s
